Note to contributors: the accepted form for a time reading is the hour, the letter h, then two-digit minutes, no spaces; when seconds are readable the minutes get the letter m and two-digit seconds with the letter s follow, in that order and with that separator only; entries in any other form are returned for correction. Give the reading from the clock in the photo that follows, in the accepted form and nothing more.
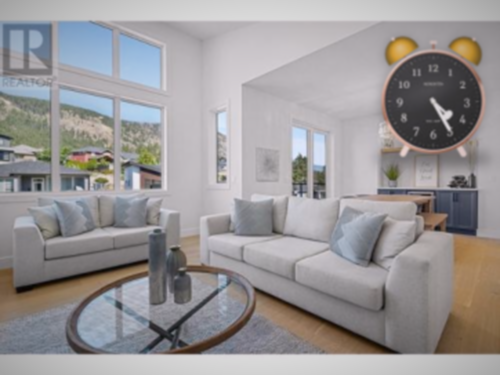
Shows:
4h25
